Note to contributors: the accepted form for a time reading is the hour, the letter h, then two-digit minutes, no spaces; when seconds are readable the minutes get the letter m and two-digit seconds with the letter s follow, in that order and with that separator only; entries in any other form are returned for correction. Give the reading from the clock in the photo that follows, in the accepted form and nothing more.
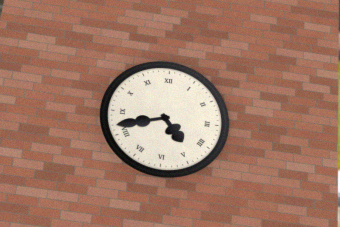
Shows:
4h42
